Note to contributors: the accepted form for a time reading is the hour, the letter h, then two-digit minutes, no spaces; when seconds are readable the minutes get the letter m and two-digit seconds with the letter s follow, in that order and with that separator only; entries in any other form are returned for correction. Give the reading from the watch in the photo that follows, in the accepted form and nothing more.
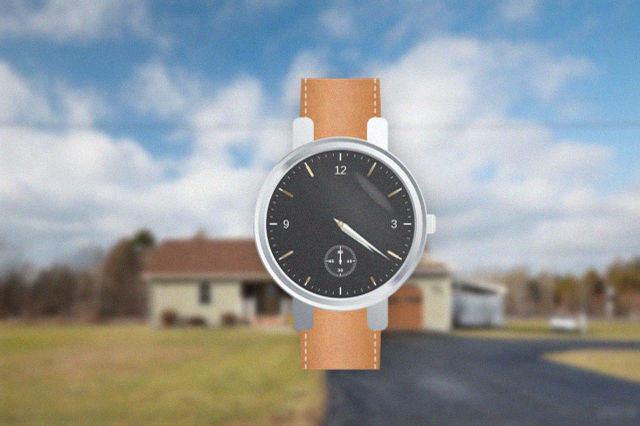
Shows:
4h21
